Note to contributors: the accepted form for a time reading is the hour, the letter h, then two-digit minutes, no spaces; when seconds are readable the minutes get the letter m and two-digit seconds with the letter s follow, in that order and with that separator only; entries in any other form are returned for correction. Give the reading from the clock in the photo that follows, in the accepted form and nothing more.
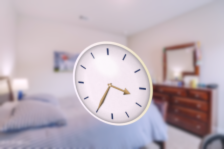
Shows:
3h35
